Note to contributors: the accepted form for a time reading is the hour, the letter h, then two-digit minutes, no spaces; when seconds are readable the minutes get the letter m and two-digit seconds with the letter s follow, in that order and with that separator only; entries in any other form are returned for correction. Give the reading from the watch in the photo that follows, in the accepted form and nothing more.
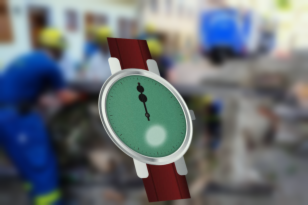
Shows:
12h00
